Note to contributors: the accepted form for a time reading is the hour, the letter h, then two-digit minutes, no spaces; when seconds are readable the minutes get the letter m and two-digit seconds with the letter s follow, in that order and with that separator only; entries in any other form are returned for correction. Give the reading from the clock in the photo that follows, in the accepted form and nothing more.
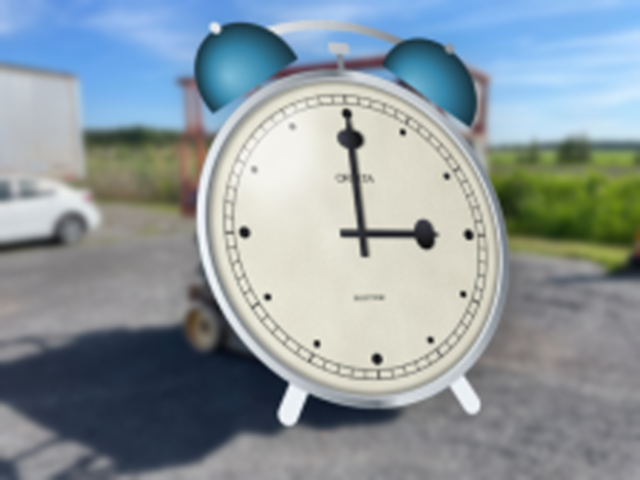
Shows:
3h00
